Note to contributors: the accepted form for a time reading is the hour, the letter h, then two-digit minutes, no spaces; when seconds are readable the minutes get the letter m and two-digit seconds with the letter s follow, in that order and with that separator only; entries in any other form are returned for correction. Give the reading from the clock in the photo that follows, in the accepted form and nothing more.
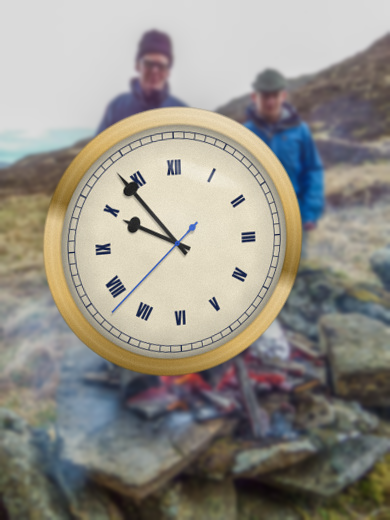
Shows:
9h53m38s
